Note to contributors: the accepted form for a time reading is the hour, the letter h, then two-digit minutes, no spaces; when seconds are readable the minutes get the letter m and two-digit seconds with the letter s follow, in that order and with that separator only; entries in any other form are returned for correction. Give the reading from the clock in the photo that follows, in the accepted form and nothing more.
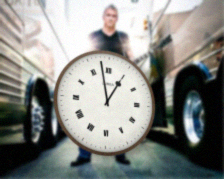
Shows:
12h58
